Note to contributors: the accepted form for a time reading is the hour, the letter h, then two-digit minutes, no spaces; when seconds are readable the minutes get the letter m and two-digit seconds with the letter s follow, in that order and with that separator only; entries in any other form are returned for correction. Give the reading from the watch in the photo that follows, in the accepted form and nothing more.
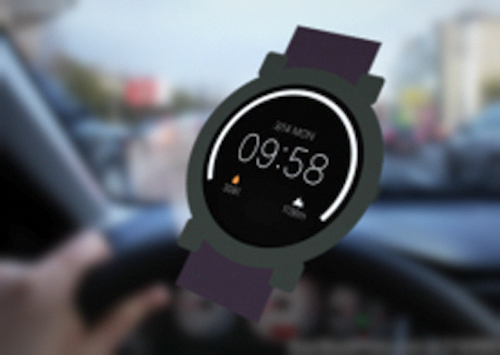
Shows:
9h58
